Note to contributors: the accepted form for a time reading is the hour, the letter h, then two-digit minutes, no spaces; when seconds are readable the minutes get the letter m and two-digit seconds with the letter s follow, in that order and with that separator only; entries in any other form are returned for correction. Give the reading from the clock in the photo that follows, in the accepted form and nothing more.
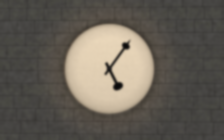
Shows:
5h06
